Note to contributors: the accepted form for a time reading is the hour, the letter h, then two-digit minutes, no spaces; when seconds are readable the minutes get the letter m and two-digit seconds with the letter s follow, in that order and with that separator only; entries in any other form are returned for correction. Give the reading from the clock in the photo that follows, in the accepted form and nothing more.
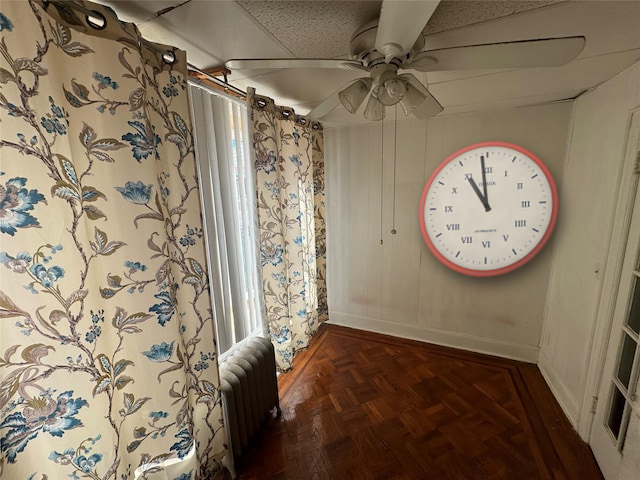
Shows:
10h59
